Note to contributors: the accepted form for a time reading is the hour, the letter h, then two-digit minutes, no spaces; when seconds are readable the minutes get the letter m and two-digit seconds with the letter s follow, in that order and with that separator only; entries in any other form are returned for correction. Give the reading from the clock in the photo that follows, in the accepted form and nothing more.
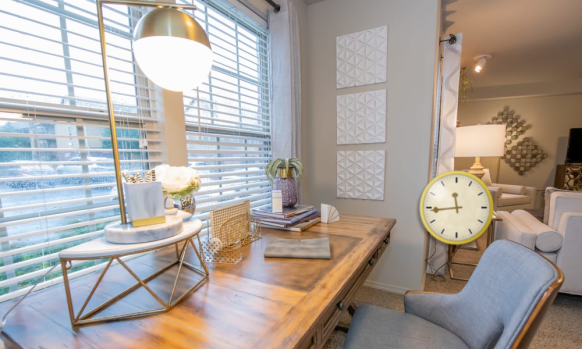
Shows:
11h44
